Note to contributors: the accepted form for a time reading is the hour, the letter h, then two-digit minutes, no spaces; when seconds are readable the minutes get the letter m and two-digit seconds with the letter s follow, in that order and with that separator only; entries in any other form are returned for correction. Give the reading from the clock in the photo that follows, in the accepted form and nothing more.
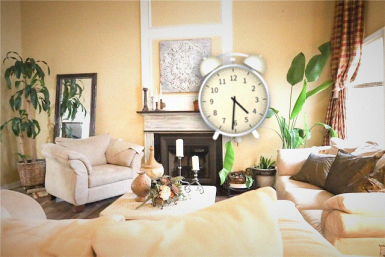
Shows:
4h31
